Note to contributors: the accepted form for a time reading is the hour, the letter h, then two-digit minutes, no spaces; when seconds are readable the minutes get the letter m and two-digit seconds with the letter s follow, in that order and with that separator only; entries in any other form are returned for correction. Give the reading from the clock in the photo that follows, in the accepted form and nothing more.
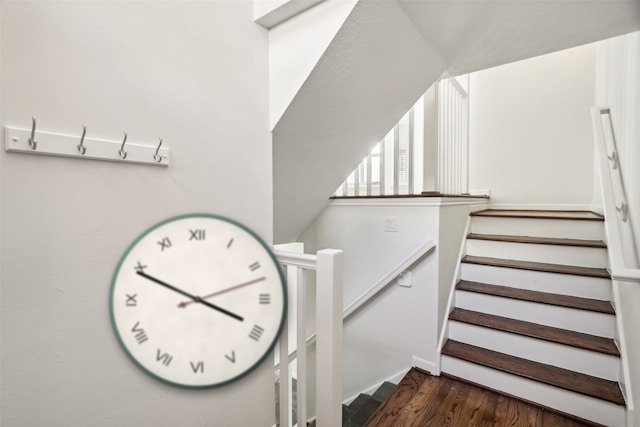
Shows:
3h49m12s
